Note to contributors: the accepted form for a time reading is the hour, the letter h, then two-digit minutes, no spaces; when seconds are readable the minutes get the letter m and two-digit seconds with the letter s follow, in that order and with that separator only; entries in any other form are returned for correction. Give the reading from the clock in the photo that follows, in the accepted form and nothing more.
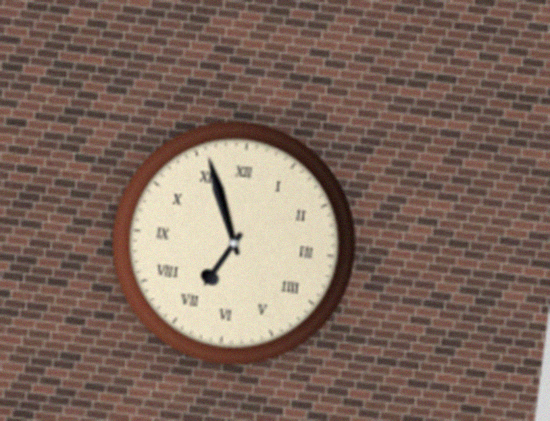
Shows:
6h56
